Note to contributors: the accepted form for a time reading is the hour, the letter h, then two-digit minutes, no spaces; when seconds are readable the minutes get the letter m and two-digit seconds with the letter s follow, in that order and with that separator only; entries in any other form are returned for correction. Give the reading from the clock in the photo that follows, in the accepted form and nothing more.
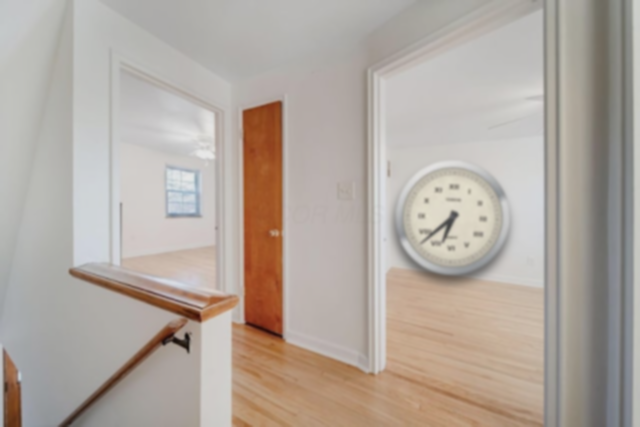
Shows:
6h38
